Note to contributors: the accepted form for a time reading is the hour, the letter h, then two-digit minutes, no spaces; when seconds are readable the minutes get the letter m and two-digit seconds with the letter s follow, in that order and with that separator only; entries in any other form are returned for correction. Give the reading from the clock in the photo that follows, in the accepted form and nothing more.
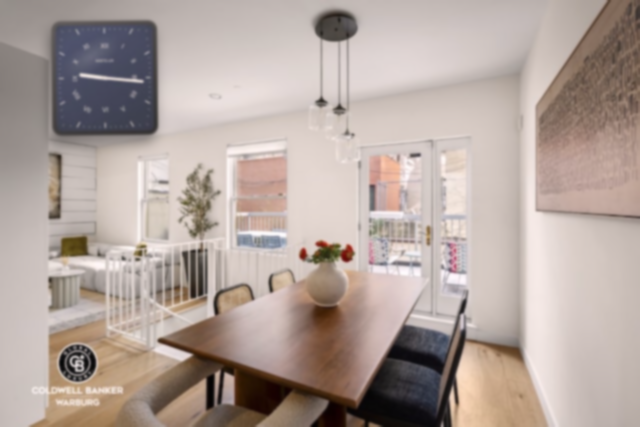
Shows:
9h16
